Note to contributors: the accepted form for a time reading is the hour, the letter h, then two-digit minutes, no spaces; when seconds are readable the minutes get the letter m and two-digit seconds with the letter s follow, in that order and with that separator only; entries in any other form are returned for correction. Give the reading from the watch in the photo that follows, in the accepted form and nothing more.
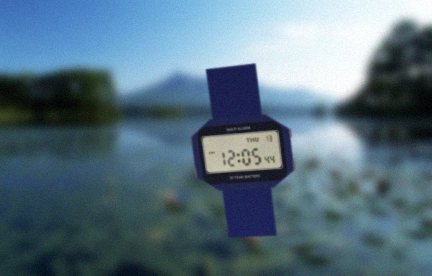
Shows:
12h05
